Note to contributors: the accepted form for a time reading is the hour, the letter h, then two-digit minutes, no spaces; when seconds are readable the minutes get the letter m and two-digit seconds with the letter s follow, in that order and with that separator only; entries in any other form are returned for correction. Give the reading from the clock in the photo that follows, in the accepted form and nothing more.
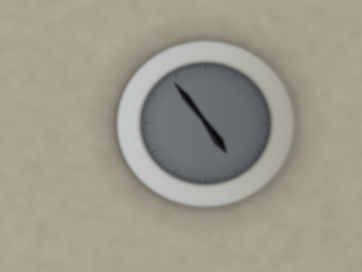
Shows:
4h54
